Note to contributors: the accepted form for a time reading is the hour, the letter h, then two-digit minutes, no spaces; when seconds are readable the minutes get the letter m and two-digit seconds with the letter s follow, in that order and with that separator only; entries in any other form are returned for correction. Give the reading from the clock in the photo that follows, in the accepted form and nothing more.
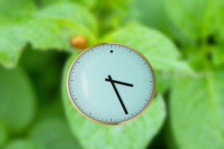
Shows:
3h26
